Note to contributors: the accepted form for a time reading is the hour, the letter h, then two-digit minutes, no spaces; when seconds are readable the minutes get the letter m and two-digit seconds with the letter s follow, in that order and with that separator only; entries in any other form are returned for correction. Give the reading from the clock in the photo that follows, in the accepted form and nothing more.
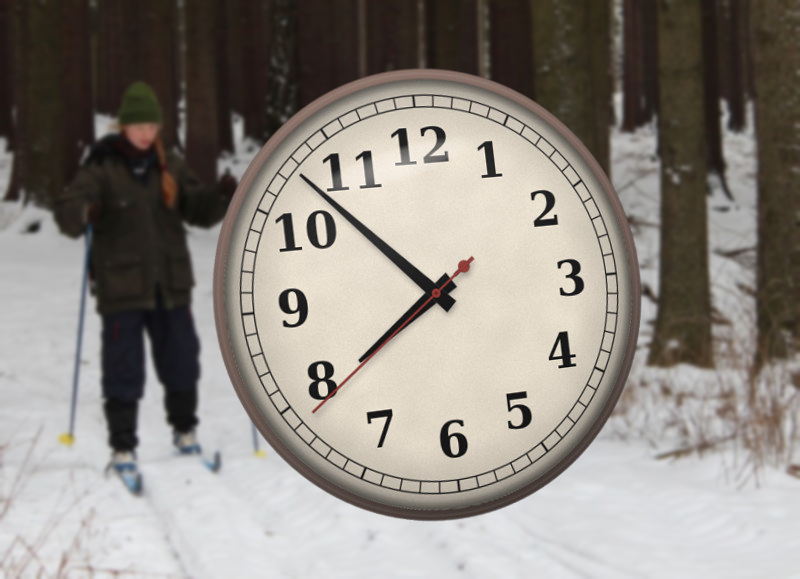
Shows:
7h52m39s
